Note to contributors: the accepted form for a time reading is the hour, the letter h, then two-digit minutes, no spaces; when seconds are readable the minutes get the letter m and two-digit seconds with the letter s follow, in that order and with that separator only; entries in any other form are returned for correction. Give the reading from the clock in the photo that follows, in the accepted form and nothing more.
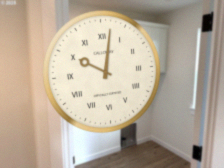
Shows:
10h02
